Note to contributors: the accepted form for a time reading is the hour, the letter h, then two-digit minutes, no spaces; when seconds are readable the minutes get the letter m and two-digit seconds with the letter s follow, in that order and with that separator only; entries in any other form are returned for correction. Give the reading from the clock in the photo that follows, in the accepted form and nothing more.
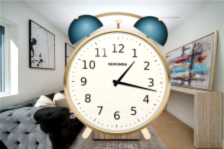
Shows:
1h17
